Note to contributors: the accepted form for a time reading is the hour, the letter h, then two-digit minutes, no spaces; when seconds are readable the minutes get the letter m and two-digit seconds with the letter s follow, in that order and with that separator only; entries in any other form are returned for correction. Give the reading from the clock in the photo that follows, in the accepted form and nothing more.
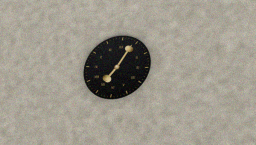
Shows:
7h04
